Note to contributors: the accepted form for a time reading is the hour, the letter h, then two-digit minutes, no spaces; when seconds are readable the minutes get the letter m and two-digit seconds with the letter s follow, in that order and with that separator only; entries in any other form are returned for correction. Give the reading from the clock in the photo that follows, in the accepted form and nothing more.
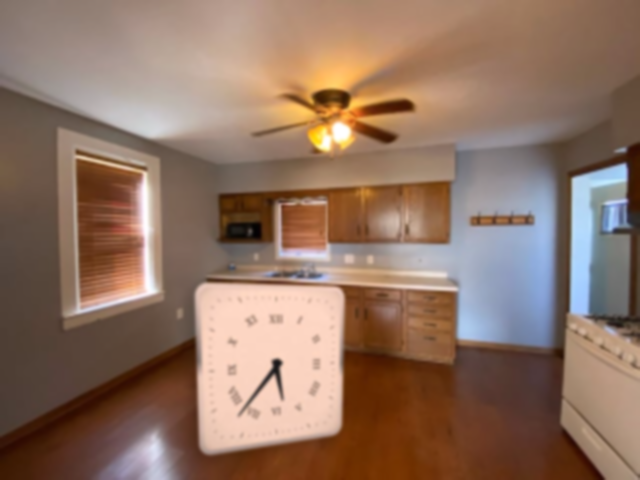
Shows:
5h37
